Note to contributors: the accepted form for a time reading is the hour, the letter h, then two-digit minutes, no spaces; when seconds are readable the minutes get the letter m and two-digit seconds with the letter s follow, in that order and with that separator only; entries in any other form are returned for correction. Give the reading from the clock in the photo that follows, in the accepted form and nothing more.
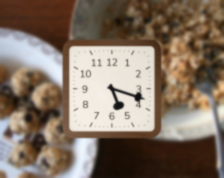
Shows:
5h18
